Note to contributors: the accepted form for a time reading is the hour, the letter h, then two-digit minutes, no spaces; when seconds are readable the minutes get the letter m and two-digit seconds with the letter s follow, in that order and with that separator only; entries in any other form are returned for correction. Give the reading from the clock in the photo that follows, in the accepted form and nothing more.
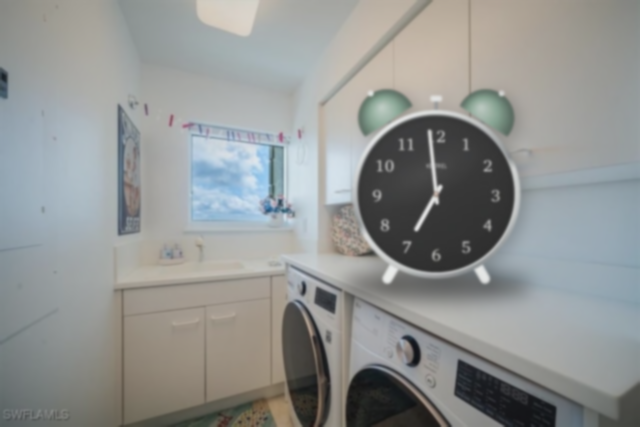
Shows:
6h59
